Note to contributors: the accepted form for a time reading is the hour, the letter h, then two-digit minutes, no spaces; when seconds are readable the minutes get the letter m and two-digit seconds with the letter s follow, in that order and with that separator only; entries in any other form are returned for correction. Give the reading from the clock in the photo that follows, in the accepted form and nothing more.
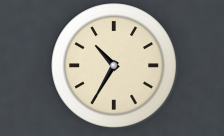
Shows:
10h35
